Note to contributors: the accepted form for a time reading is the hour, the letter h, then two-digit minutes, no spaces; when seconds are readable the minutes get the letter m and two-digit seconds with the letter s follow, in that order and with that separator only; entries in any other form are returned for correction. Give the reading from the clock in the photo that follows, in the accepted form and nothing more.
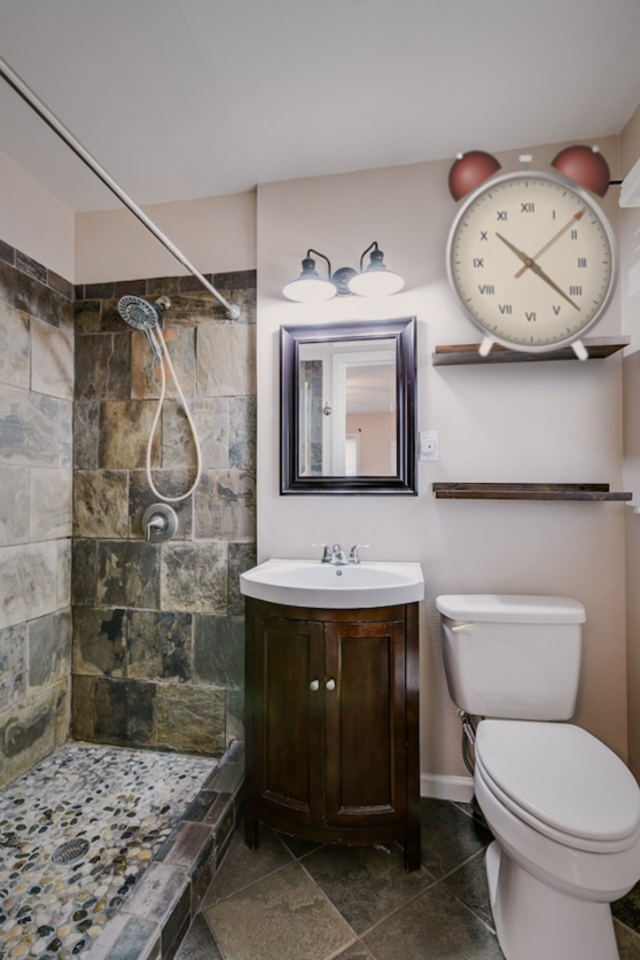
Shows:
10h22m08s
